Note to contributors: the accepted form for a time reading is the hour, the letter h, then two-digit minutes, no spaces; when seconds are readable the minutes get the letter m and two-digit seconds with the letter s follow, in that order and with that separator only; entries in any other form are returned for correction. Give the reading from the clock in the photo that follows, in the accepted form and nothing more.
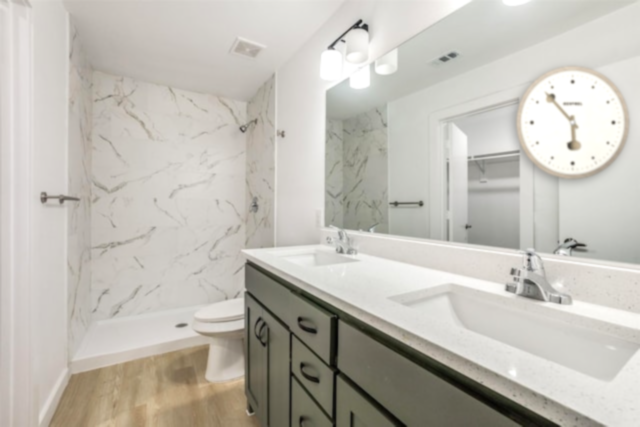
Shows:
5h53
